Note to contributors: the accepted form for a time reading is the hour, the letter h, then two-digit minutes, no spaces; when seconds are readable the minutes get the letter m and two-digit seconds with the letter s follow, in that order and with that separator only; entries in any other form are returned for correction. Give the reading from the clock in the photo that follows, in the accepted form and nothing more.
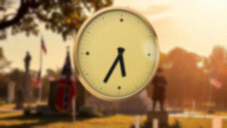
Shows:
5h35
